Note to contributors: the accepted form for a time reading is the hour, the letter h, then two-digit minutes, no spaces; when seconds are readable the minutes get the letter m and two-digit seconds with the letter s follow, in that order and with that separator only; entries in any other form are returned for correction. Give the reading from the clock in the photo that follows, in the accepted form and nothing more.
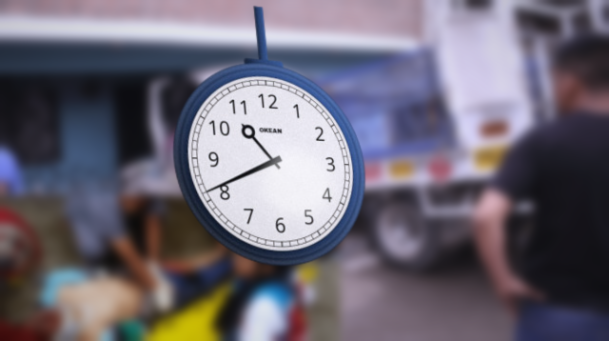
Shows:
10h41
